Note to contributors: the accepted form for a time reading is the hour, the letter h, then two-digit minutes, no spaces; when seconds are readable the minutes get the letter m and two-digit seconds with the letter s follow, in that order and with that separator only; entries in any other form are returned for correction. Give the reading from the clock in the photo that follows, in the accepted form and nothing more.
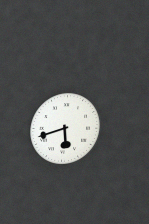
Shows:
5h42
